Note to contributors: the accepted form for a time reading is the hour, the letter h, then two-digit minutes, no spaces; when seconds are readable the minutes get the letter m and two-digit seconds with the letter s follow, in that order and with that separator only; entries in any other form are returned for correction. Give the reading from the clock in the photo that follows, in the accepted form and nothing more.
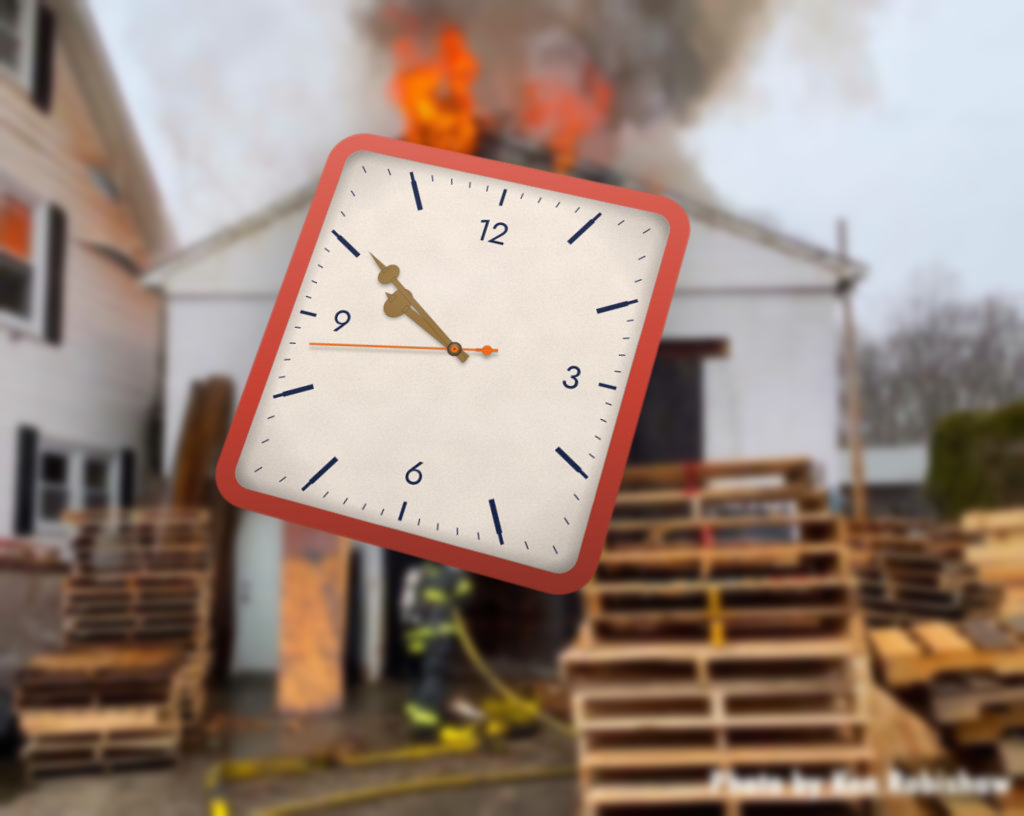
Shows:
9h50m43s
